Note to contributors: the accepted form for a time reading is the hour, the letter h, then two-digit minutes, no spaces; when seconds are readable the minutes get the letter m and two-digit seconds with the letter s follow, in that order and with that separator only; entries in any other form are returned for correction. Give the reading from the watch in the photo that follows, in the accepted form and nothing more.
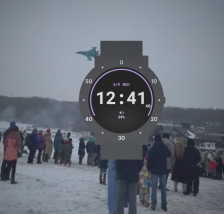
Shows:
12h41
